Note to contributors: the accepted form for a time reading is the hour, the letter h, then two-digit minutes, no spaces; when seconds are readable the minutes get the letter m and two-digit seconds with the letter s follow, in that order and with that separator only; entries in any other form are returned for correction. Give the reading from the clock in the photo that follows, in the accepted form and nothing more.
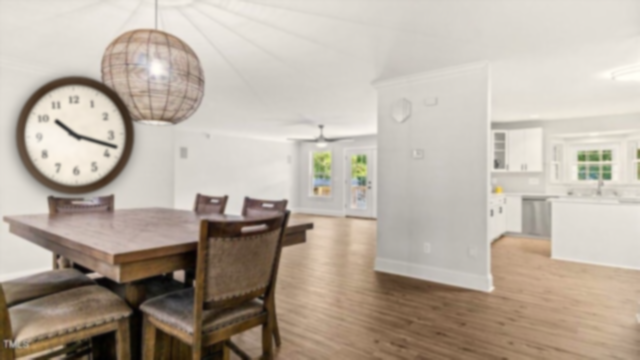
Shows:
10h18
